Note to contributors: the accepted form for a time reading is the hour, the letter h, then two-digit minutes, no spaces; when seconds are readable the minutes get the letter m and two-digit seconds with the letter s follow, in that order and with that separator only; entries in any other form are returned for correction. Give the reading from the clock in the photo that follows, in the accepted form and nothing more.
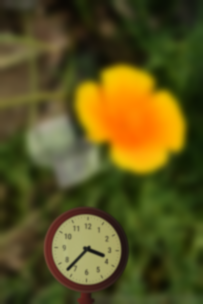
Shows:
3h37
